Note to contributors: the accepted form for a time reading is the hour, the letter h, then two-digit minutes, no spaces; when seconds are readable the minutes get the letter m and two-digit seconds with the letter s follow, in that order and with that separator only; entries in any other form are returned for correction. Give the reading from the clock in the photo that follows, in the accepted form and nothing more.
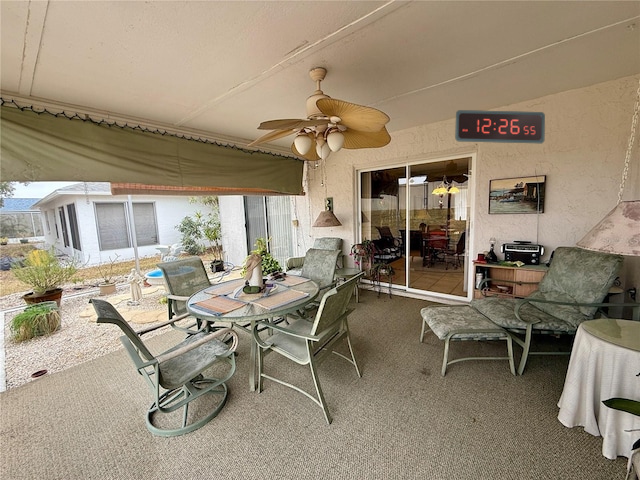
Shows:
12h26
